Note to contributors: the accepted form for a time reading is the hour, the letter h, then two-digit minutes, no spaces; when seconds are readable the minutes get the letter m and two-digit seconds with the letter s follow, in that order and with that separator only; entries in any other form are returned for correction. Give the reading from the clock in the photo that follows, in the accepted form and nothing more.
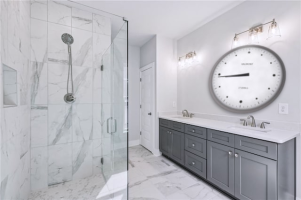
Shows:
8h44
